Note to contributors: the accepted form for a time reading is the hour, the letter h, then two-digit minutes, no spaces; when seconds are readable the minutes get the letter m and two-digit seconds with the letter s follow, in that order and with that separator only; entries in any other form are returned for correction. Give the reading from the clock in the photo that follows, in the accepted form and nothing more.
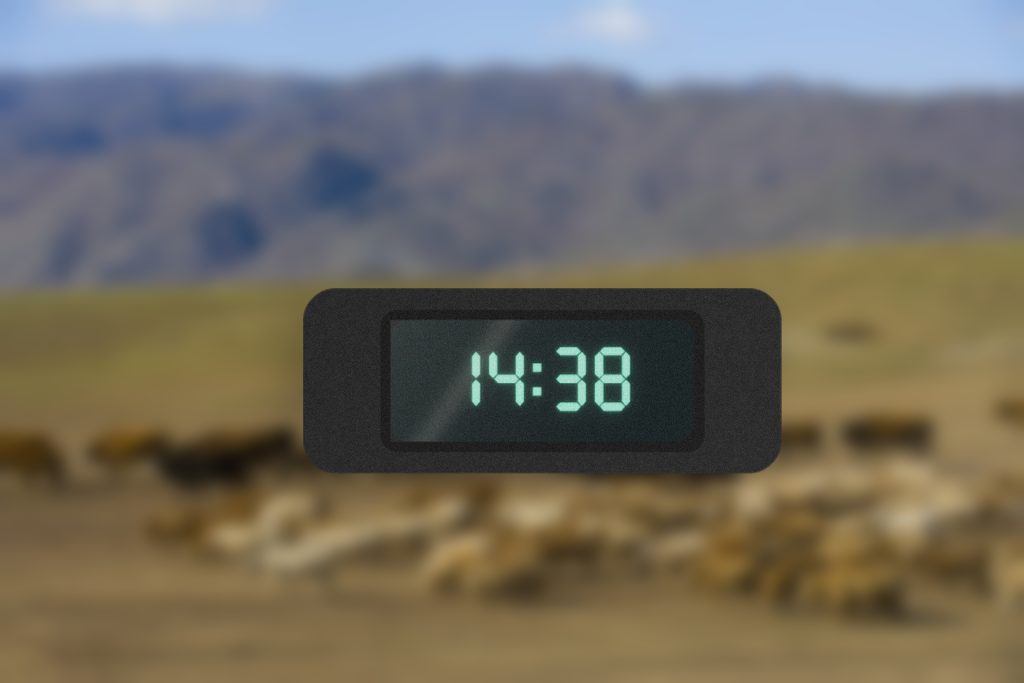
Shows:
14h38
